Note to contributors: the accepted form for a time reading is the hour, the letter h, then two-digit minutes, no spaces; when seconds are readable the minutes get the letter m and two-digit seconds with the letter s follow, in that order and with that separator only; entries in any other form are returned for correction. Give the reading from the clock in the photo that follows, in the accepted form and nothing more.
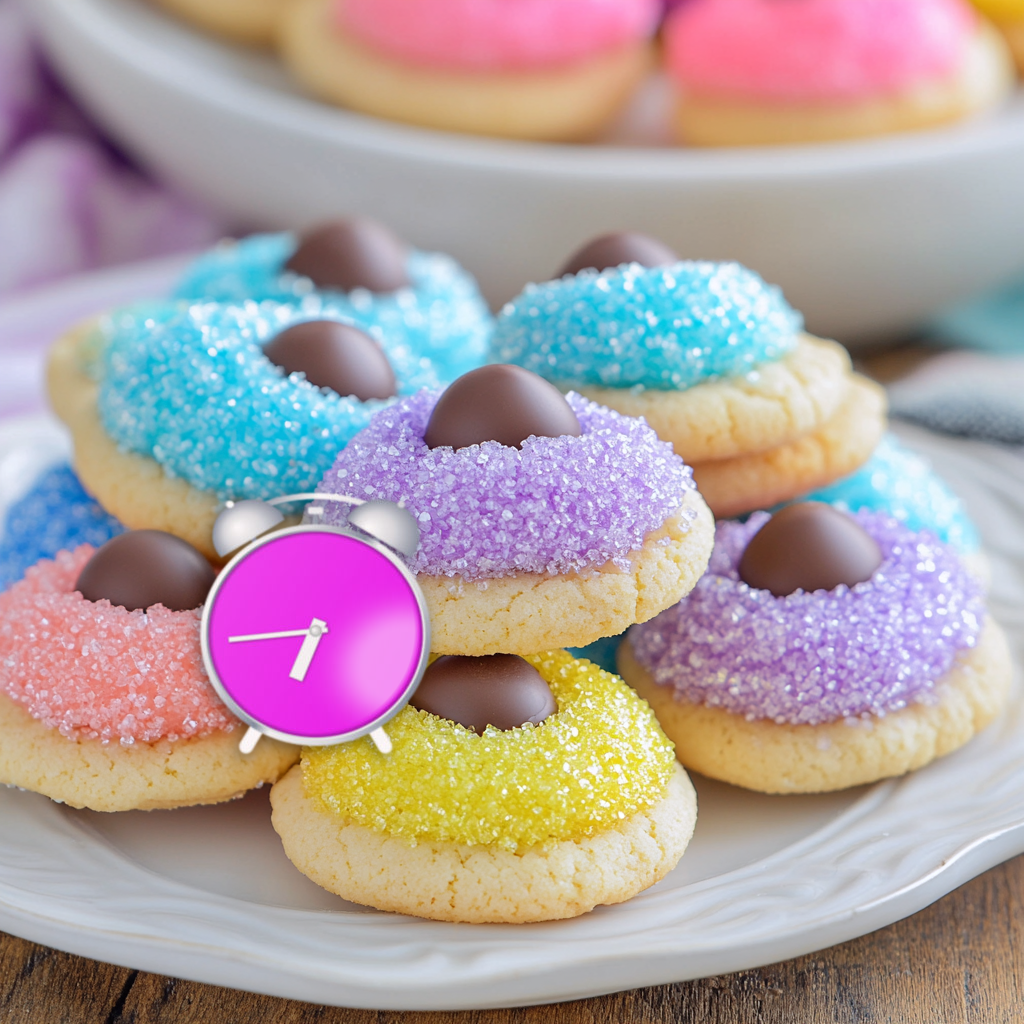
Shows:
6h44
